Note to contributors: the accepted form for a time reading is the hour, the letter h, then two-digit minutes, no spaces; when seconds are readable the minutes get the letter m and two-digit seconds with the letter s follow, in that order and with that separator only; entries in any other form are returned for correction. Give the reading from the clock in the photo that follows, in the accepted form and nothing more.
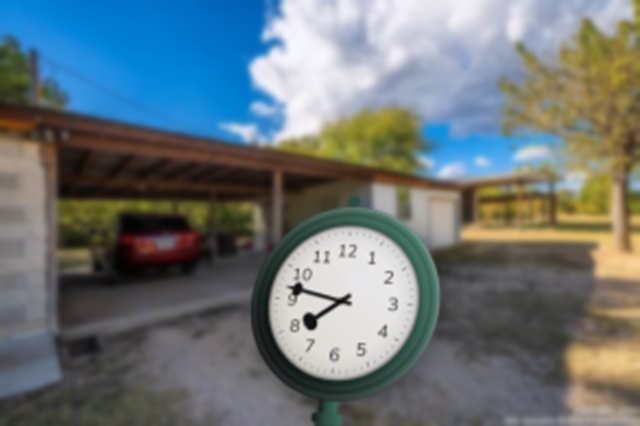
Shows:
7h47
